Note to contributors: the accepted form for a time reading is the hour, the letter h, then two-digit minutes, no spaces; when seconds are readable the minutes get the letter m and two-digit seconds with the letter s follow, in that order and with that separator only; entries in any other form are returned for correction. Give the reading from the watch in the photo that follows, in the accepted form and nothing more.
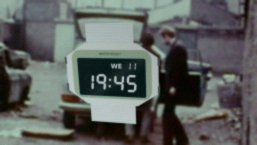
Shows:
19h45
